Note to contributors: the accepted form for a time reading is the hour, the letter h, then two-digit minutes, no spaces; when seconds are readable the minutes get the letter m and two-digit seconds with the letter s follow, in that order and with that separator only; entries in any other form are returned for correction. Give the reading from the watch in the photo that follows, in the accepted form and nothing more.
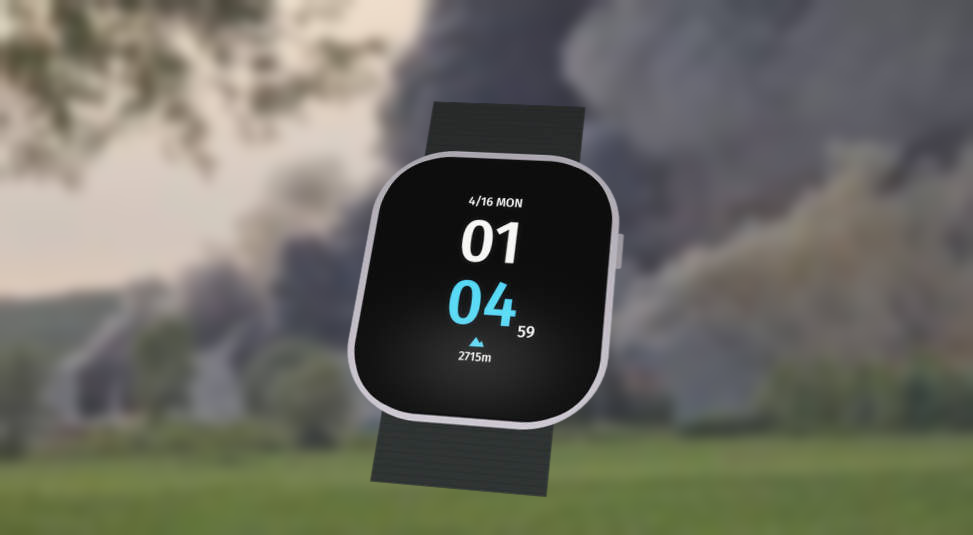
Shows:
1h04m59s
